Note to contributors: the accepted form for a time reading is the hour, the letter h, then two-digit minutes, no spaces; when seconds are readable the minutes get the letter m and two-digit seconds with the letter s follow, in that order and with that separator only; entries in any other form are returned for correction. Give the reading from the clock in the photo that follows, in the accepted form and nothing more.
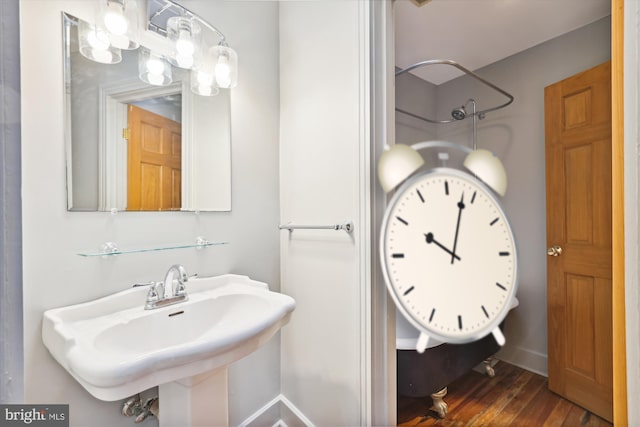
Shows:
10h03
